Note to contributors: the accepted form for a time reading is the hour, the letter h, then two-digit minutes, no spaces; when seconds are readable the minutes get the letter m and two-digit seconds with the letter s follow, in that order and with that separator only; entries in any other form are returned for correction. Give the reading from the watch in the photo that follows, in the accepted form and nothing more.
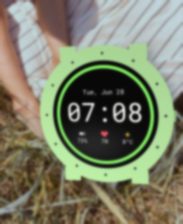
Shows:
7h08
